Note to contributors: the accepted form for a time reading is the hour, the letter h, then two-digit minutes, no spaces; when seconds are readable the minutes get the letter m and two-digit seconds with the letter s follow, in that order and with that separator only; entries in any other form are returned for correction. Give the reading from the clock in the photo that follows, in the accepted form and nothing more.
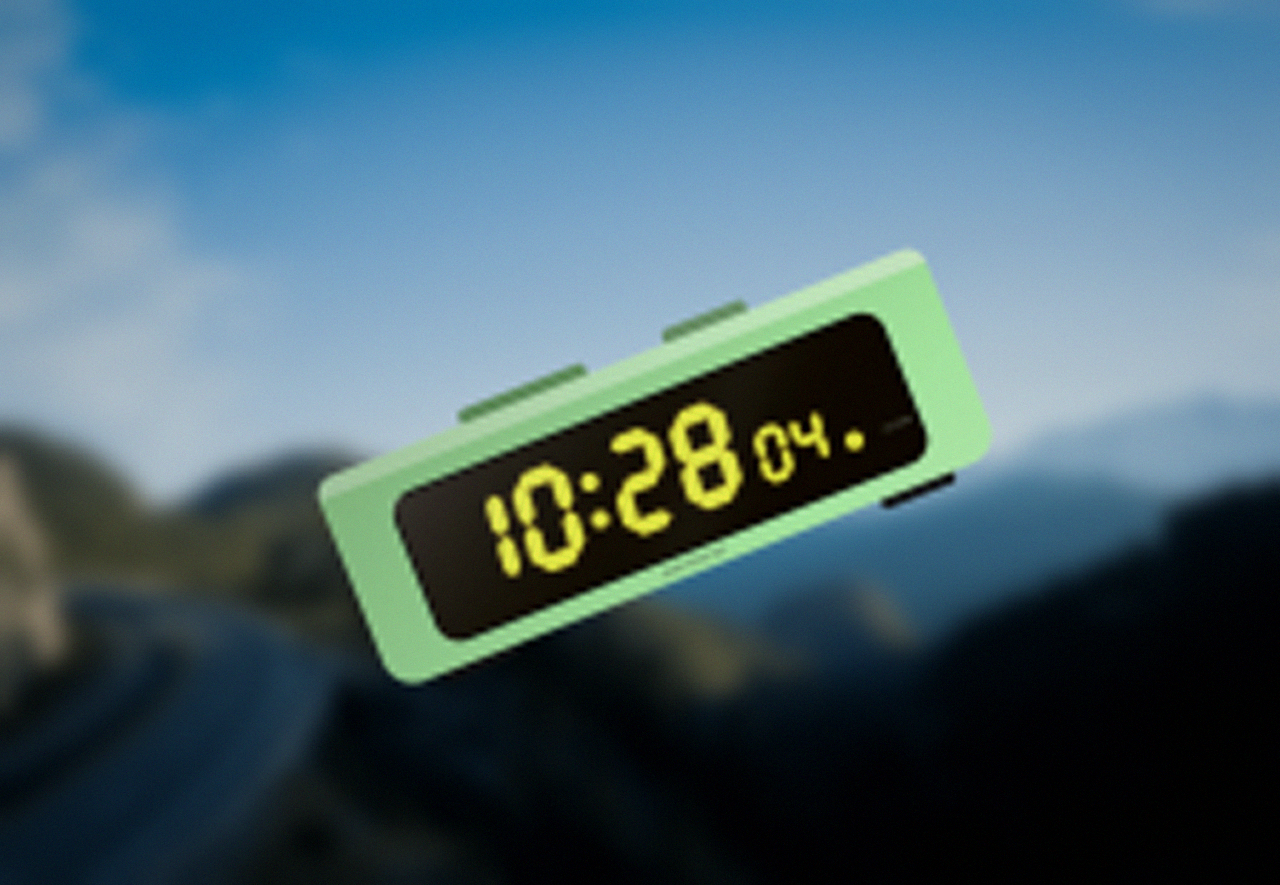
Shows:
10h28m04s
